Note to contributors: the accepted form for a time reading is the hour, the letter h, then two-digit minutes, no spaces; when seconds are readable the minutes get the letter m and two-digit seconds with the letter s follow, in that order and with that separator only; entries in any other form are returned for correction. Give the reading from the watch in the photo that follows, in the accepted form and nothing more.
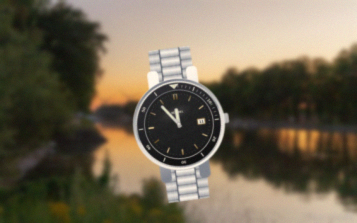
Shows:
11h54
